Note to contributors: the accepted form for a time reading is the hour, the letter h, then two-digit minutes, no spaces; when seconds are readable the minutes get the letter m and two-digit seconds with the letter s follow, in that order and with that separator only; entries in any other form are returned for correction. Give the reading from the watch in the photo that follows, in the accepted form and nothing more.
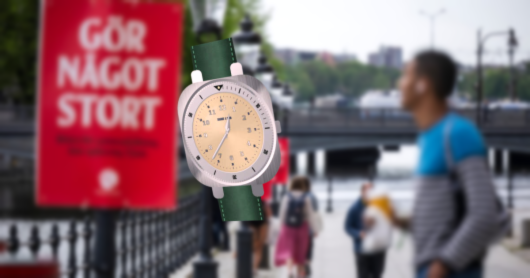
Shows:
12h37
